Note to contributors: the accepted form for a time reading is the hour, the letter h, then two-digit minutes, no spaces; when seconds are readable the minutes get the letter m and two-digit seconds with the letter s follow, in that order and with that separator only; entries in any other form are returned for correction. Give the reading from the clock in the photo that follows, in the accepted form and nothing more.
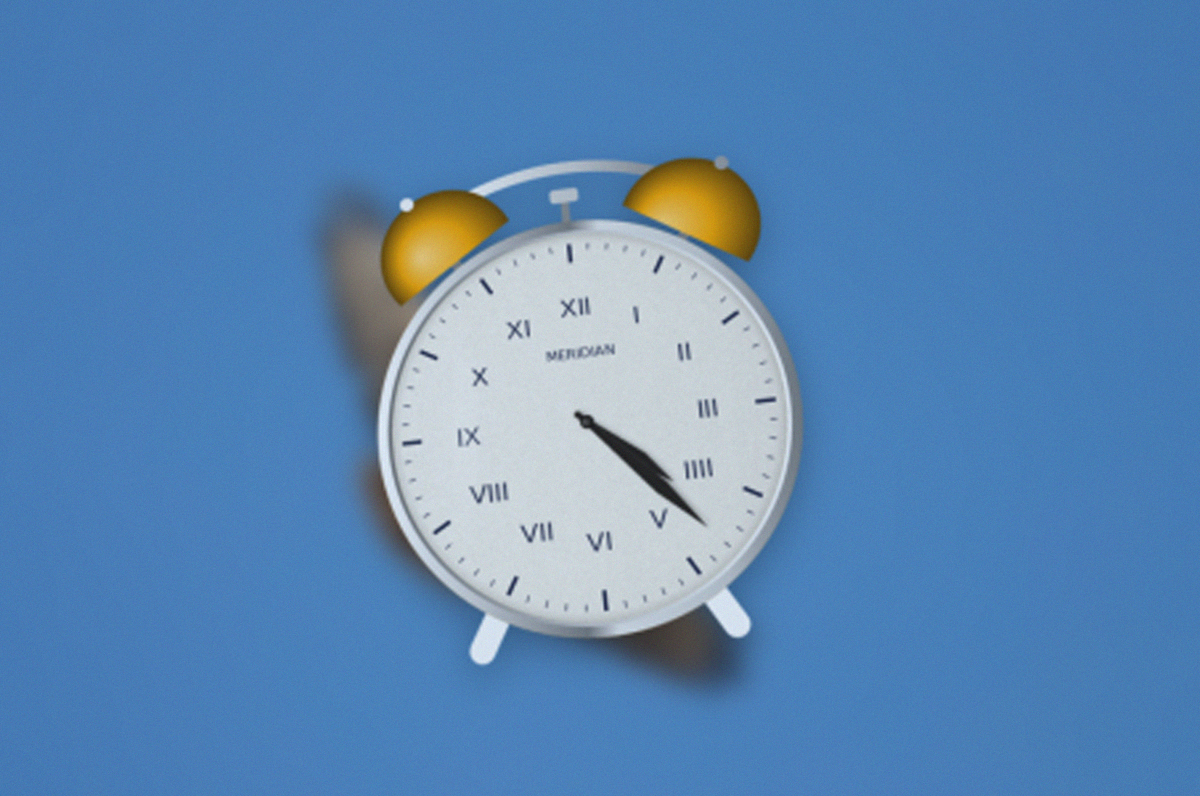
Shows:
4h23
